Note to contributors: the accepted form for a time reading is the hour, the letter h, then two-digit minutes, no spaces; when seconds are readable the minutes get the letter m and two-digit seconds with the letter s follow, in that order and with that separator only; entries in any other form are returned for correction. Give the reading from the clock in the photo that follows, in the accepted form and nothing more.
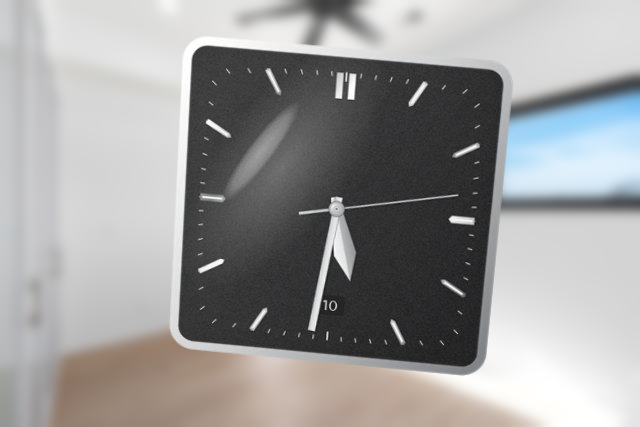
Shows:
5h31m13s
